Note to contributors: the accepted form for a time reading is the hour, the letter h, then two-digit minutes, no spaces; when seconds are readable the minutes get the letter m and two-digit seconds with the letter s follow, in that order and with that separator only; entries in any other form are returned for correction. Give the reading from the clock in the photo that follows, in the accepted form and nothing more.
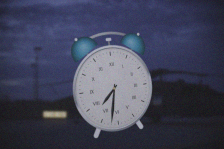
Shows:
7h32
